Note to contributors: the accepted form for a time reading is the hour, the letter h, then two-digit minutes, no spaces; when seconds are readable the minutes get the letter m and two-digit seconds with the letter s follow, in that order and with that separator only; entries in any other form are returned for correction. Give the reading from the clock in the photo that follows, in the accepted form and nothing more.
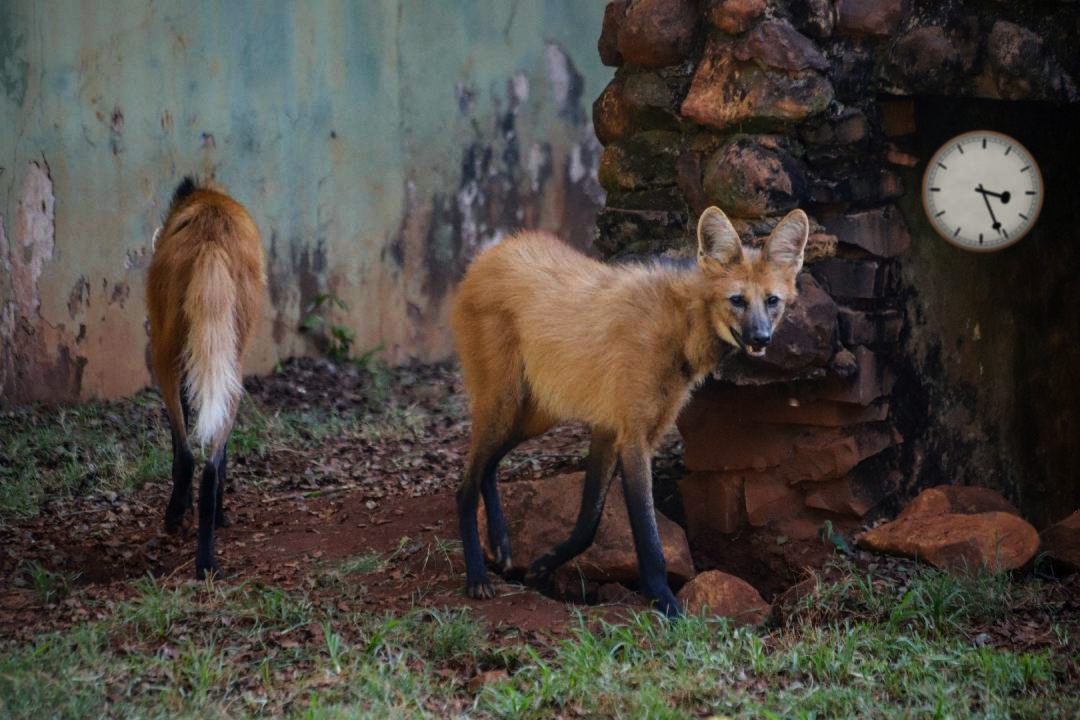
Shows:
3h26
